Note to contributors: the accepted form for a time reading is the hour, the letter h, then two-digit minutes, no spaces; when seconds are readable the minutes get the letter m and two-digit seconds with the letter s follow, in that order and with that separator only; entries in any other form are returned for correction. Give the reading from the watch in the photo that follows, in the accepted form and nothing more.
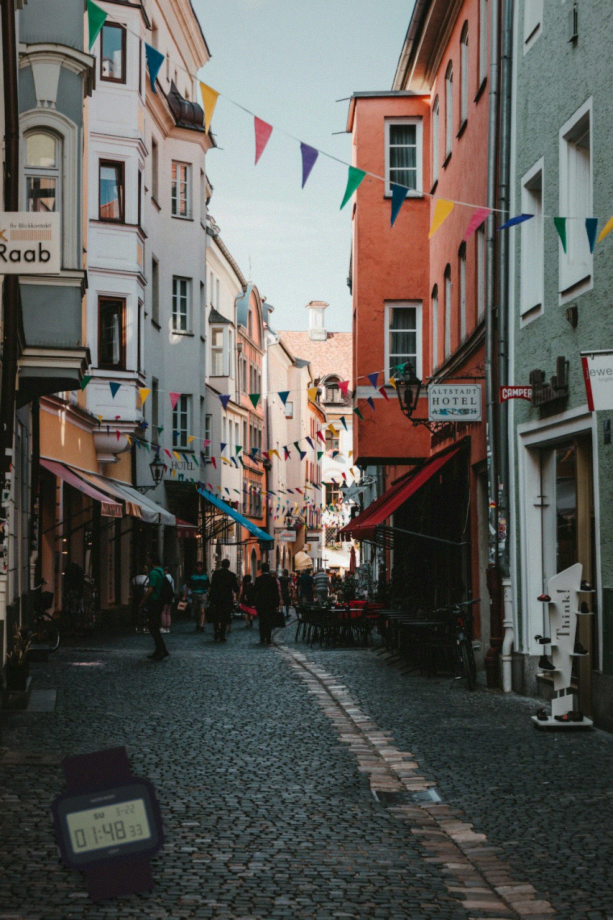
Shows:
1h48m33s
